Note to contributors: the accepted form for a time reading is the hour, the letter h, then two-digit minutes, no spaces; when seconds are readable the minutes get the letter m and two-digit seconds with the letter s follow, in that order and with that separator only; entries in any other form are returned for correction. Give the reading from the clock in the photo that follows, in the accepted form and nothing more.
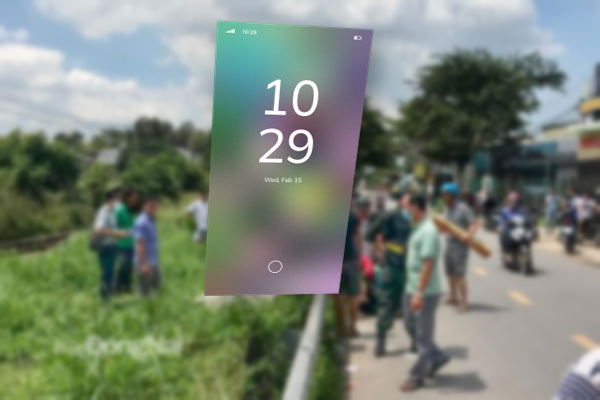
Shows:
10h29
